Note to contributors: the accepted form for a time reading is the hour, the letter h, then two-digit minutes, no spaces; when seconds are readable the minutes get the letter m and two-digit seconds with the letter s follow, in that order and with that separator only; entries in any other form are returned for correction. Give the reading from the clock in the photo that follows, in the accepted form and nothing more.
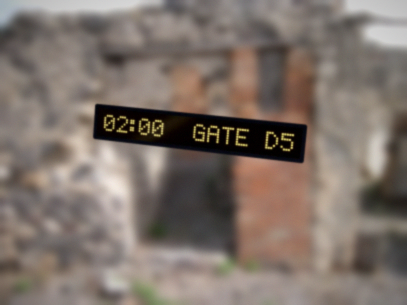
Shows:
2h00
